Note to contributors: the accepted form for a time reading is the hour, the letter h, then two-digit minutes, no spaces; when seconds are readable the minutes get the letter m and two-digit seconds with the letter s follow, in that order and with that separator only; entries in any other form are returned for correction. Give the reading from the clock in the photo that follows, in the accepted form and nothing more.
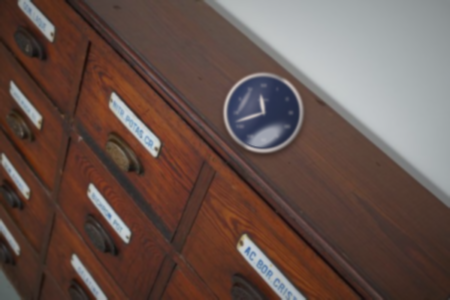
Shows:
11h42
